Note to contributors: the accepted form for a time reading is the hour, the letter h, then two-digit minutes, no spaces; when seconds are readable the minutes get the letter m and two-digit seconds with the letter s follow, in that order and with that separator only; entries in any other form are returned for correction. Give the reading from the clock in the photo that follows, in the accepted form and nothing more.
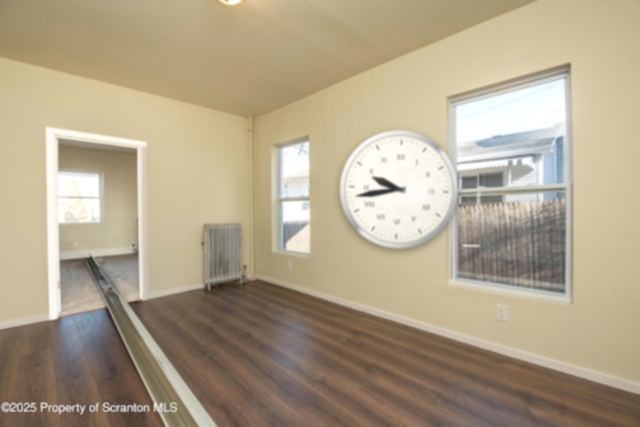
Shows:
9h43
